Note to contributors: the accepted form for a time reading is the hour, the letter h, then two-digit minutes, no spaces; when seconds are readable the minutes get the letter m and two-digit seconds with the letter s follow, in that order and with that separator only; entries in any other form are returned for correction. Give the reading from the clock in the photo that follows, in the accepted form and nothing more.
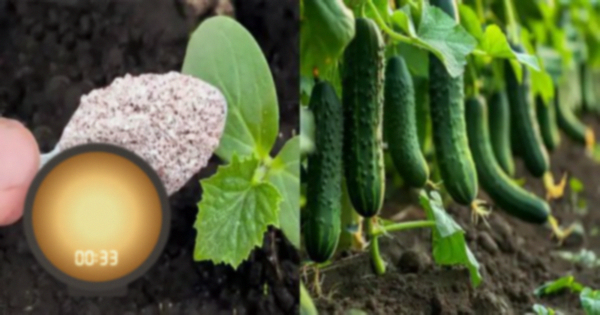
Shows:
0h33
